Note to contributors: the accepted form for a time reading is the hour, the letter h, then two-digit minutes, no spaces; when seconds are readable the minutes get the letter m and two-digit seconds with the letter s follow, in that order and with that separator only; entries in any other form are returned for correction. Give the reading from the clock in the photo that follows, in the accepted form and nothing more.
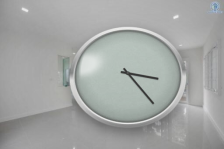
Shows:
3h24
